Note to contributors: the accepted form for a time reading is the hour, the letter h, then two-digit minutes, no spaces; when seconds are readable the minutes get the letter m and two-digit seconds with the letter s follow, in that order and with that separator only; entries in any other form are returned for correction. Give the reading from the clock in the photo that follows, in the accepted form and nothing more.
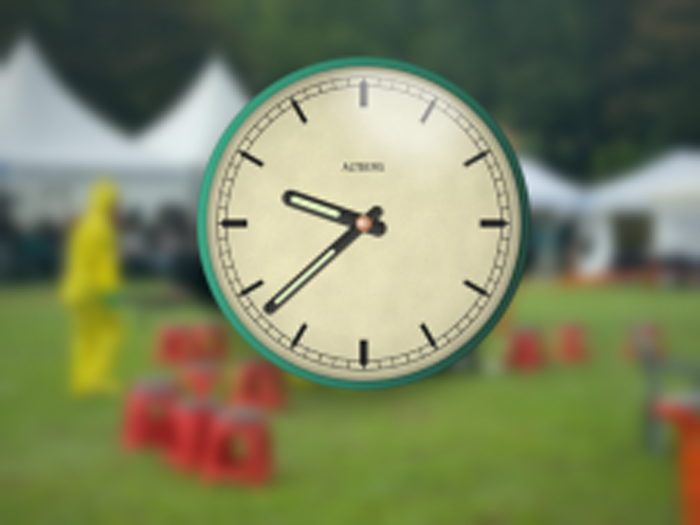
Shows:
9h38
